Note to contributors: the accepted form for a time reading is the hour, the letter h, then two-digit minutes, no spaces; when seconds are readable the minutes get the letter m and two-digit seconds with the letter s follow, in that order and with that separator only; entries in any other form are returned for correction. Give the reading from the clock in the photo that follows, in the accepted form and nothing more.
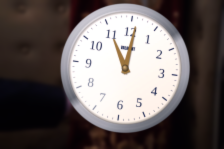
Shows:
11h01
